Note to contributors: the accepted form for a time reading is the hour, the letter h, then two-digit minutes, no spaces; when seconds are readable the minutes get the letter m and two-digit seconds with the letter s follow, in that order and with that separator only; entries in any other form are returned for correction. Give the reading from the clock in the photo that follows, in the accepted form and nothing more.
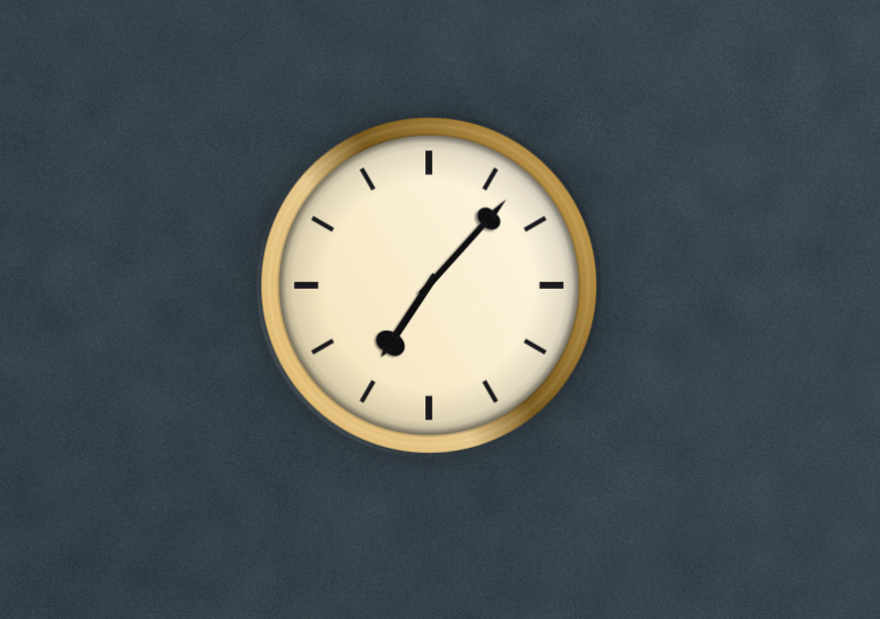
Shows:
7h07
